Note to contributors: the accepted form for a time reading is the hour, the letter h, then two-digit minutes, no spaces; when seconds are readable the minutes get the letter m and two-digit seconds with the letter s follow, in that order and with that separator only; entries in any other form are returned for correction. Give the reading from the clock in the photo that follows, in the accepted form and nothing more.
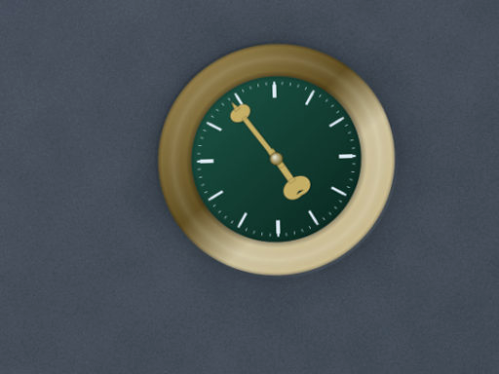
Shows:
4h54
